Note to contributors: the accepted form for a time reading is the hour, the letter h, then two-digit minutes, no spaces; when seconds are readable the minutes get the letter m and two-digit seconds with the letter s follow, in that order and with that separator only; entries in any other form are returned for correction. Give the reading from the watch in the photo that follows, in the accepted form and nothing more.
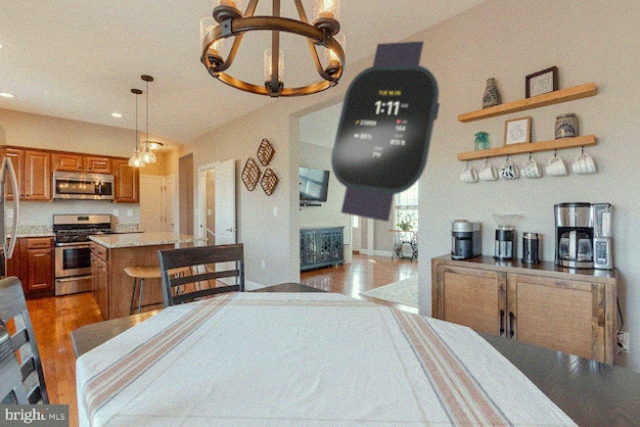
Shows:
1h11
